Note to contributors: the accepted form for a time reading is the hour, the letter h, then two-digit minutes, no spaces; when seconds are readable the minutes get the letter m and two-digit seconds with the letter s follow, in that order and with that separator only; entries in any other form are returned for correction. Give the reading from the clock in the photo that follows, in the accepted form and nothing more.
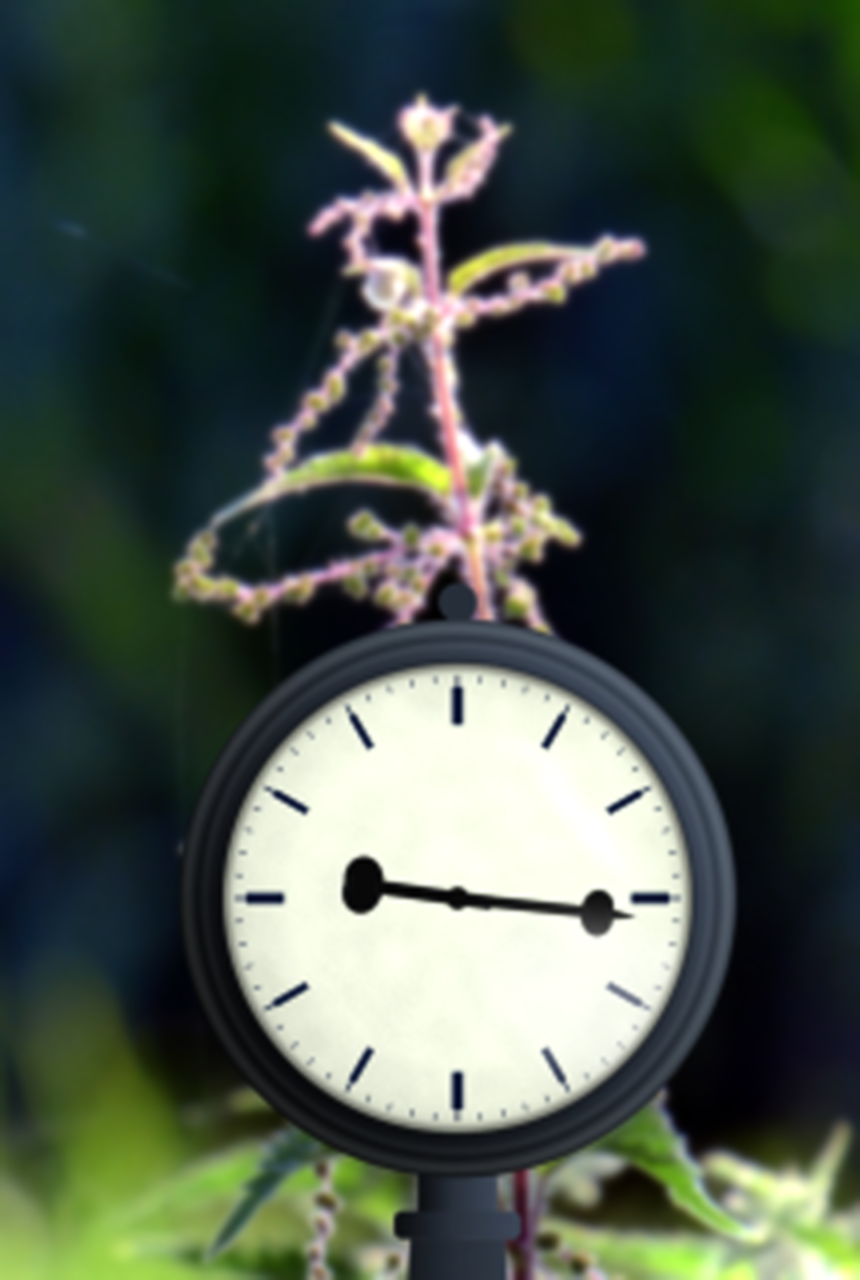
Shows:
9h16
